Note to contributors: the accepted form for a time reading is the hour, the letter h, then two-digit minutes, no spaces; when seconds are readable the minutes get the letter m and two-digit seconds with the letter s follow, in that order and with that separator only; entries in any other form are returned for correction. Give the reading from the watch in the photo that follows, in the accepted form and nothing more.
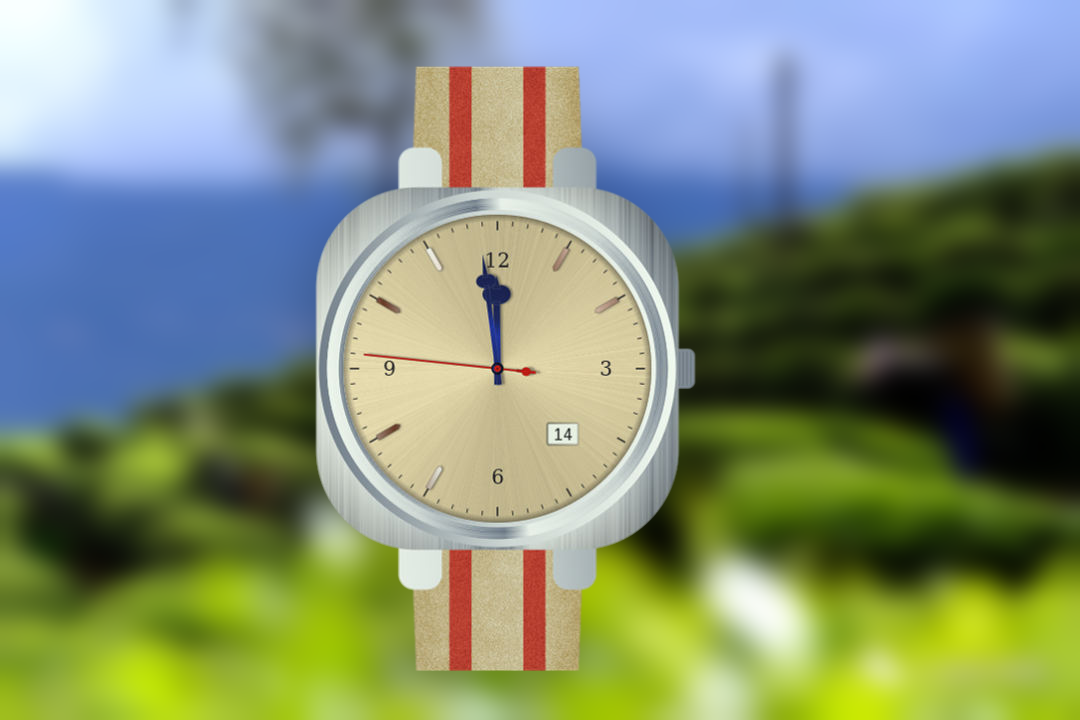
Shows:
11h58m46s
